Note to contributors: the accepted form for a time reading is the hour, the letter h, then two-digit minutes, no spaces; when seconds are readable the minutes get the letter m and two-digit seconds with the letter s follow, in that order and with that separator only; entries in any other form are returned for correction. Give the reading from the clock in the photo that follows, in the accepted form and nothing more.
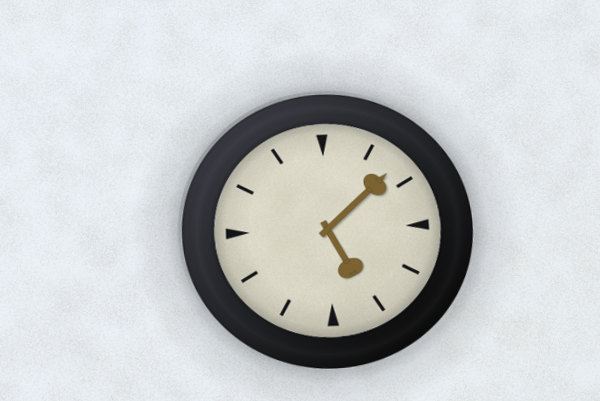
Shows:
5h08
